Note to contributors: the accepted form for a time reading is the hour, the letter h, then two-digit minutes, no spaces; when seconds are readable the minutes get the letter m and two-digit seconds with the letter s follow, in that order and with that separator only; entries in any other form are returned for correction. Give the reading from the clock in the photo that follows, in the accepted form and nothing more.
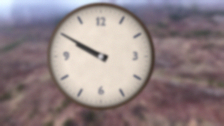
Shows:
9h50
